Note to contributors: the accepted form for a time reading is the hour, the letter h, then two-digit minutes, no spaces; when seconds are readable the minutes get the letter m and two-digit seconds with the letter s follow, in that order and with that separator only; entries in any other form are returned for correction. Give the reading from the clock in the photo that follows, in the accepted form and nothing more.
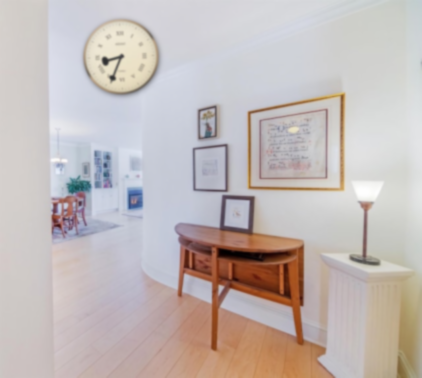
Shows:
8h34
